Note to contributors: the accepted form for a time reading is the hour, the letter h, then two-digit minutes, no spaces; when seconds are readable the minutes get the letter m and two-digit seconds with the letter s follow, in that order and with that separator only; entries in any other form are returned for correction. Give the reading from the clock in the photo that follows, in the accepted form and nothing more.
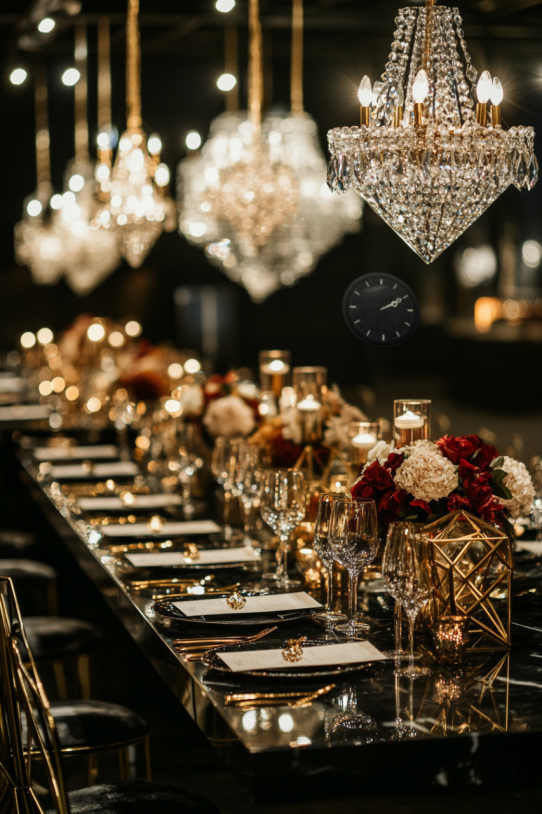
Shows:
2h10
